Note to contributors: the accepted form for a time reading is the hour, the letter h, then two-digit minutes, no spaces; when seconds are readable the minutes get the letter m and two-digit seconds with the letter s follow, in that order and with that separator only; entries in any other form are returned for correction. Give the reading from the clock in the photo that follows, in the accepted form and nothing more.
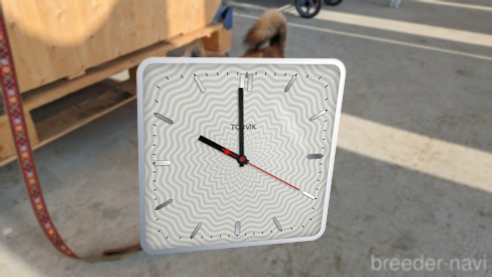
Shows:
9h59m20s
